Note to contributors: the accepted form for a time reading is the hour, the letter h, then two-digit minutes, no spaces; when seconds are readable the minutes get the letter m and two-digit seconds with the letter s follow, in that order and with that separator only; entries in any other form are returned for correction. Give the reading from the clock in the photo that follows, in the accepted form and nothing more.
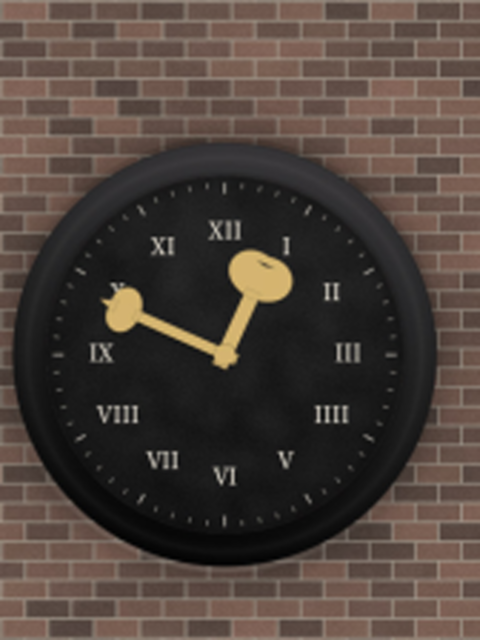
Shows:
12h49
